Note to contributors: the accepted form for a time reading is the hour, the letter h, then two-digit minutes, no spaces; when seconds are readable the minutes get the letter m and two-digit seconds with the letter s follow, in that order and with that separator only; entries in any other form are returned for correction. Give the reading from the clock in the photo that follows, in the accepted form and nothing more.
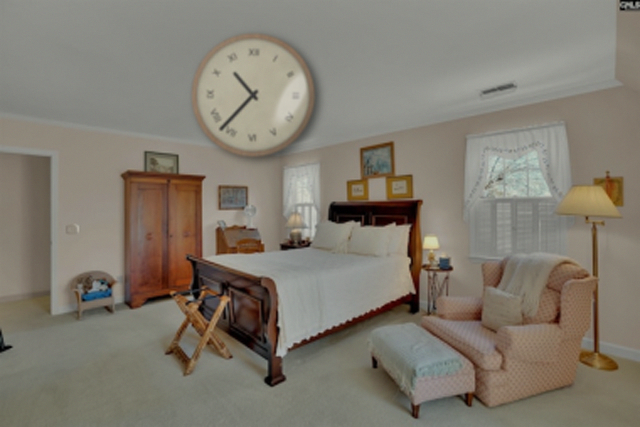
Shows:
10h37
